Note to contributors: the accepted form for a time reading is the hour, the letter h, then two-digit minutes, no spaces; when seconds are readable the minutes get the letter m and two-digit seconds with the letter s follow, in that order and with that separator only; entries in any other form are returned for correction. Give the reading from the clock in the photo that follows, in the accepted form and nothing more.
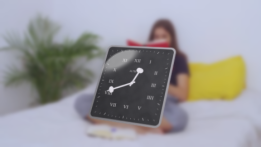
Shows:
12h41
